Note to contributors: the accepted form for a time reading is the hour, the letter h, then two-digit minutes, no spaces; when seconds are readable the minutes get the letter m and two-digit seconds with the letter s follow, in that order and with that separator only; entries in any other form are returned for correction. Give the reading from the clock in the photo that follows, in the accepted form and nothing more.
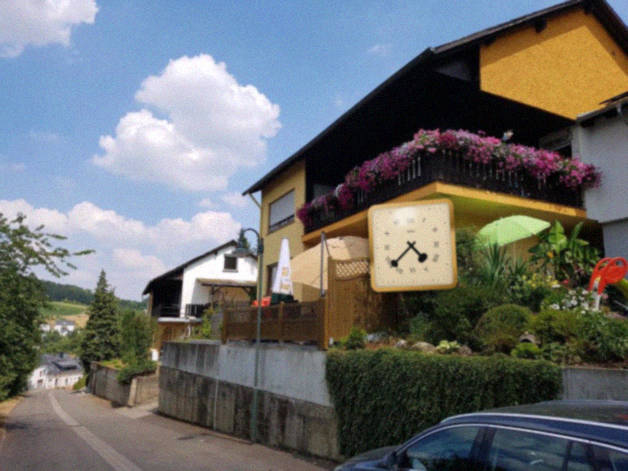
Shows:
4h38
